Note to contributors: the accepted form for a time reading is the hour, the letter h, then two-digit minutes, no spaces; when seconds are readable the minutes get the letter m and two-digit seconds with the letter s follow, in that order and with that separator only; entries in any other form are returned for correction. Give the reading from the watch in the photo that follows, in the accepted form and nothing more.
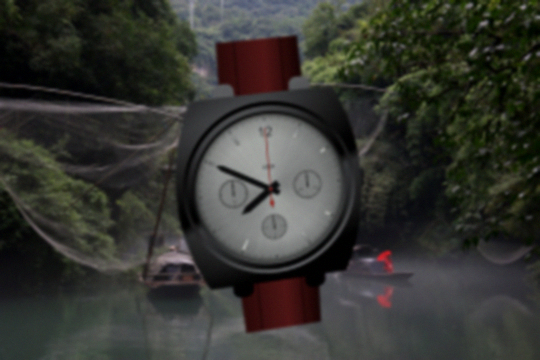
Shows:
7h50
